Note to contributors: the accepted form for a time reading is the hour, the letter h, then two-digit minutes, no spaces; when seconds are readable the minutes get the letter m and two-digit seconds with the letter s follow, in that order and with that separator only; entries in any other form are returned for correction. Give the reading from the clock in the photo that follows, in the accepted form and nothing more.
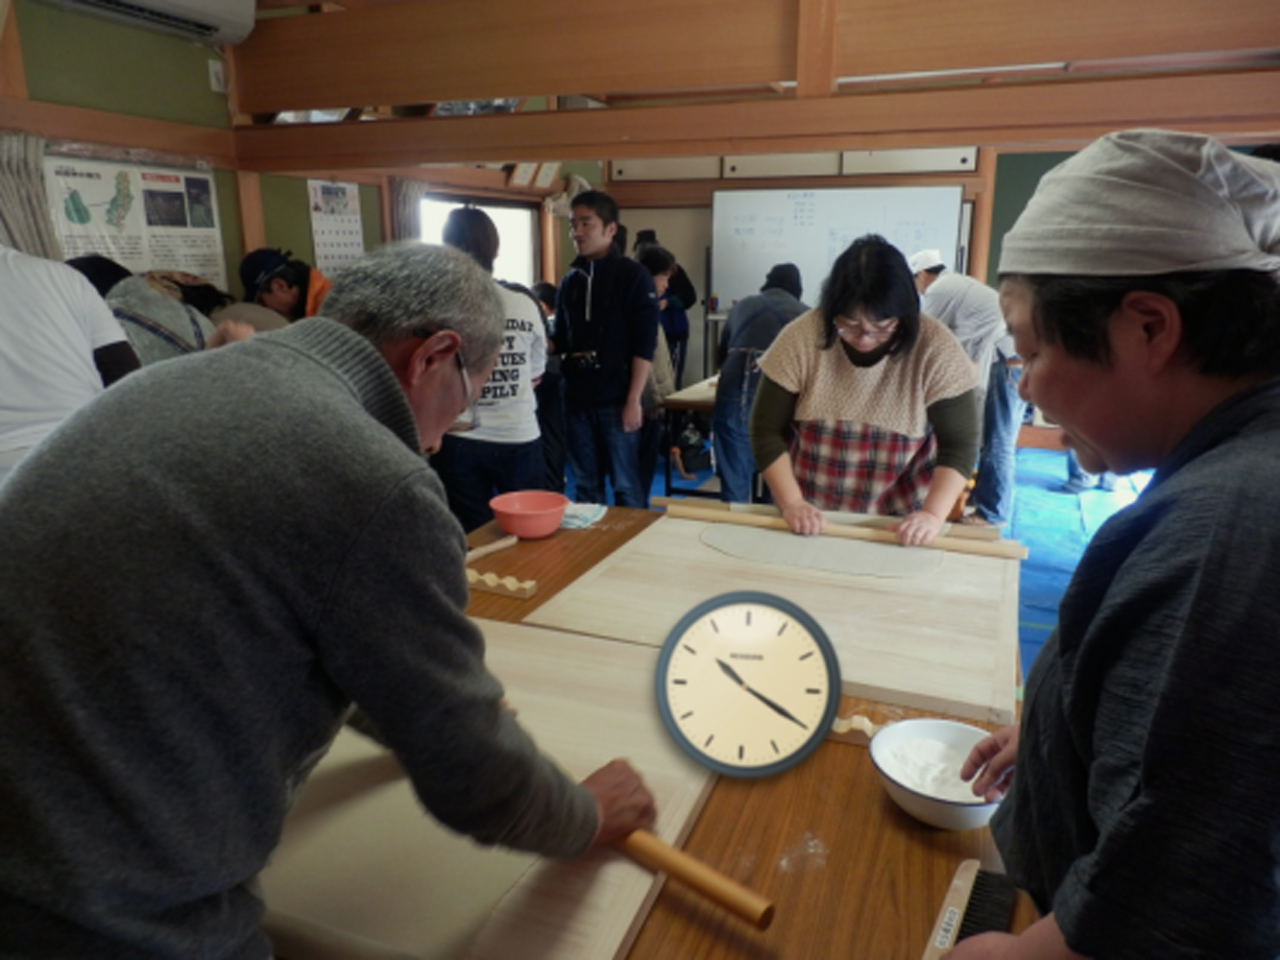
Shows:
10h20
